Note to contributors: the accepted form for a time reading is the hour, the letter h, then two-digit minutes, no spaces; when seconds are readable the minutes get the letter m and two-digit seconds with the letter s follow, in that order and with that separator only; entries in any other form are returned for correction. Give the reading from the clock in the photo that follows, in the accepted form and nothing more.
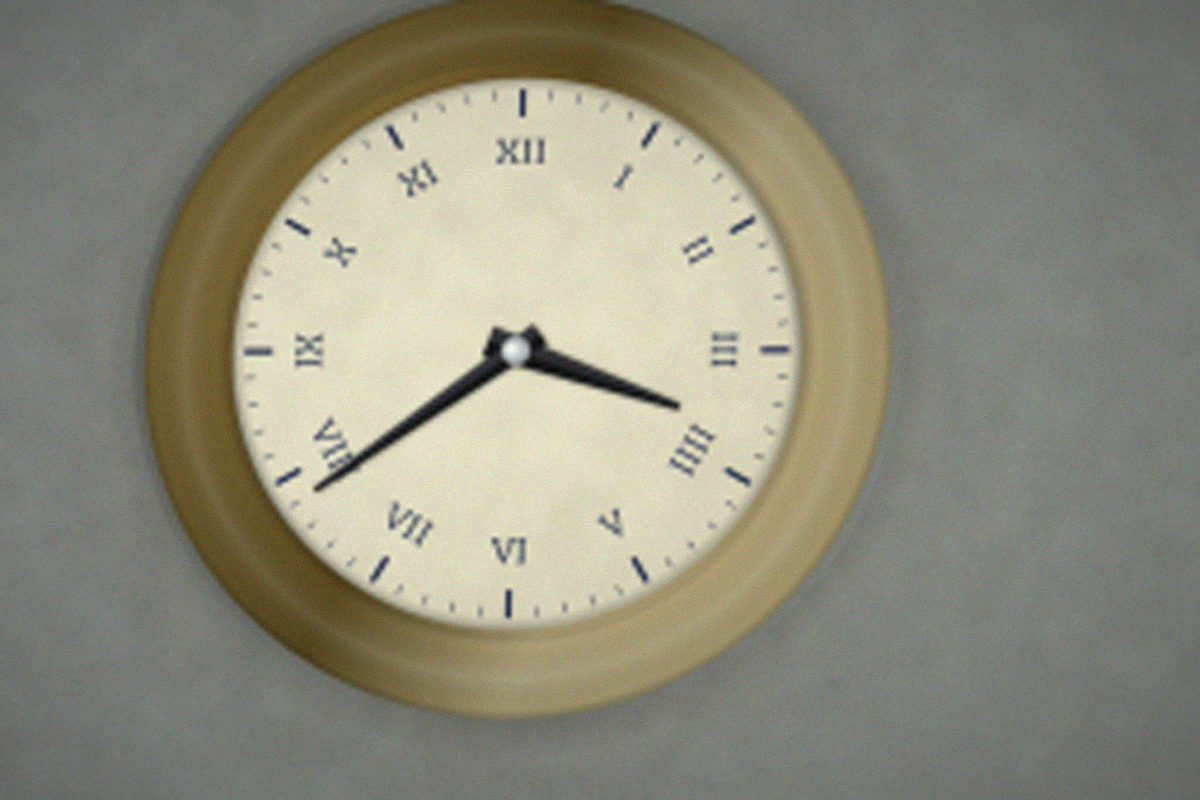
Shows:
3h39
